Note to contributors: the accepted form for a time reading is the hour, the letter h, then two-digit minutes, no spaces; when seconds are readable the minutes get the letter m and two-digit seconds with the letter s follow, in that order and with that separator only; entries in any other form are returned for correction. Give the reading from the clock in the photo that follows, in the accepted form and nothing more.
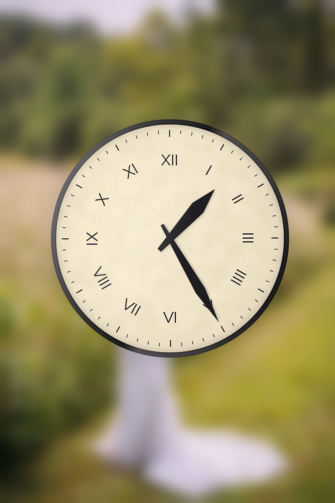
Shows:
1h25
